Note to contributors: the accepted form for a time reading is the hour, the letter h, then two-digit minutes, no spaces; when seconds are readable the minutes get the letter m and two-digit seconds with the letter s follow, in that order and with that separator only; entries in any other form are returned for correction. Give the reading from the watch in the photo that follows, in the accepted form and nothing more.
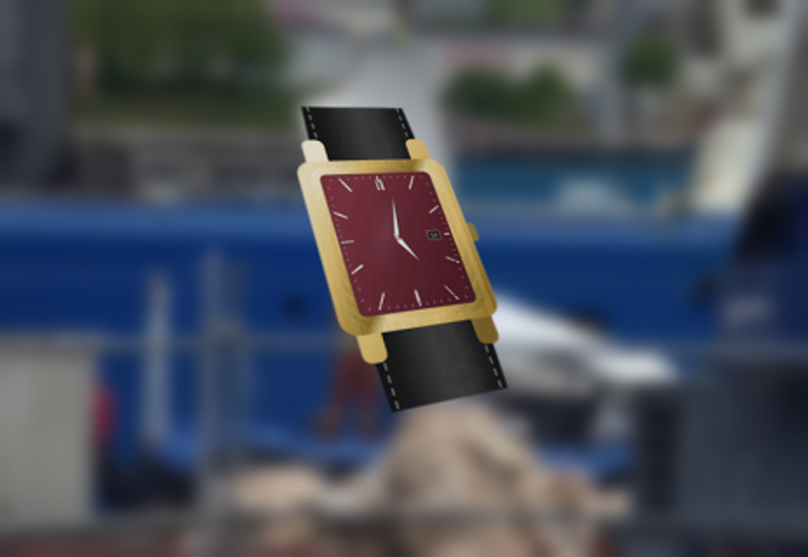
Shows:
5h02
